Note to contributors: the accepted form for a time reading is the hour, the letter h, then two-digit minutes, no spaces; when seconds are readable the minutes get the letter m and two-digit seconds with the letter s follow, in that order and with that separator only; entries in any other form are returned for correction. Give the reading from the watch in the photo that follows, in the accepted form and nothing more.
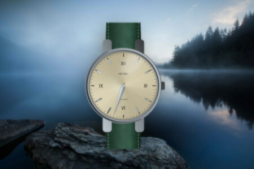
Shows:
6h33
